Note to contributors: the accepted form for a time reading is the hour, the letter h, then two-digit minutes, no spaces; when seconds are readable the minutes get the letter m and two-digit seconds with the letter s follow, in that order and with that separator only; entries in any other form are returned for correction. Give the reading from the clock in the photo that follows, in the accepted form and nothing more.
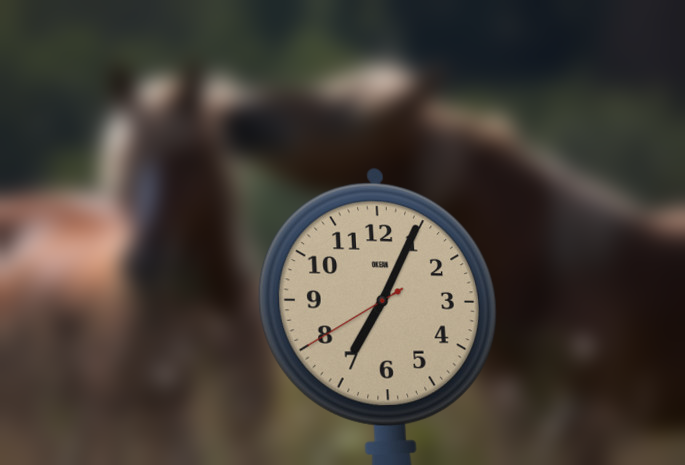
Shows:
7h04m40s
